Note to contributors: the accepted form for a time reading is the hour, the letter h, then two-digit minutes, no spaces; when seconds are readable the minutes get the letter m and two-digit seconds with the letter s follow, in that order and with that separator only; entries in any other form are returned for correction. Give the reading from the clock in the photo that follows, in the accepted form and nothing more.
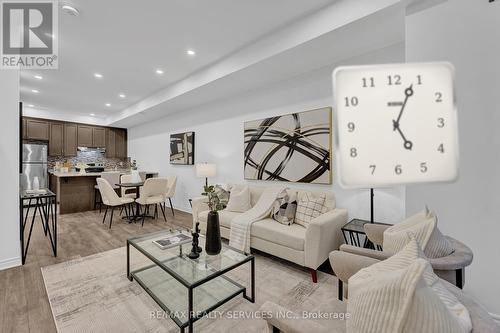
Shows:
5h04
